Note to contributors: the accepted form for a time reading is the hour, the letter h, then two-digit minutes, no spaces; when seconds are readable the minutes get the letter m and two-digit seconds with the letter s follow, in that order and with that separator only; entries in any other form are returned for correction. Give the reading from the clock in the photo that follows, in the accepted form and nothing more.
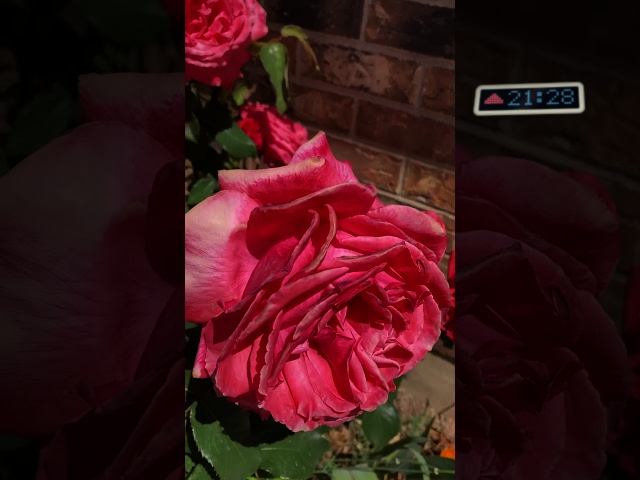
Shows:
21h28
